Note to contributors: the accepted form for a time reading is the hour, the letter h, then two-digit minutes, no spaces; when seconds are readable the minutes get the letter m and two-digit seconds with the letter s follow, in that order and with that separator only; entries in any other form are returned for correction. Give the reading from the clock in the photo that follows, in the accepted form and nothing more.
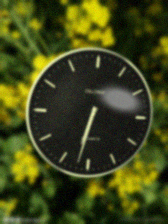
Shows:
6h32
